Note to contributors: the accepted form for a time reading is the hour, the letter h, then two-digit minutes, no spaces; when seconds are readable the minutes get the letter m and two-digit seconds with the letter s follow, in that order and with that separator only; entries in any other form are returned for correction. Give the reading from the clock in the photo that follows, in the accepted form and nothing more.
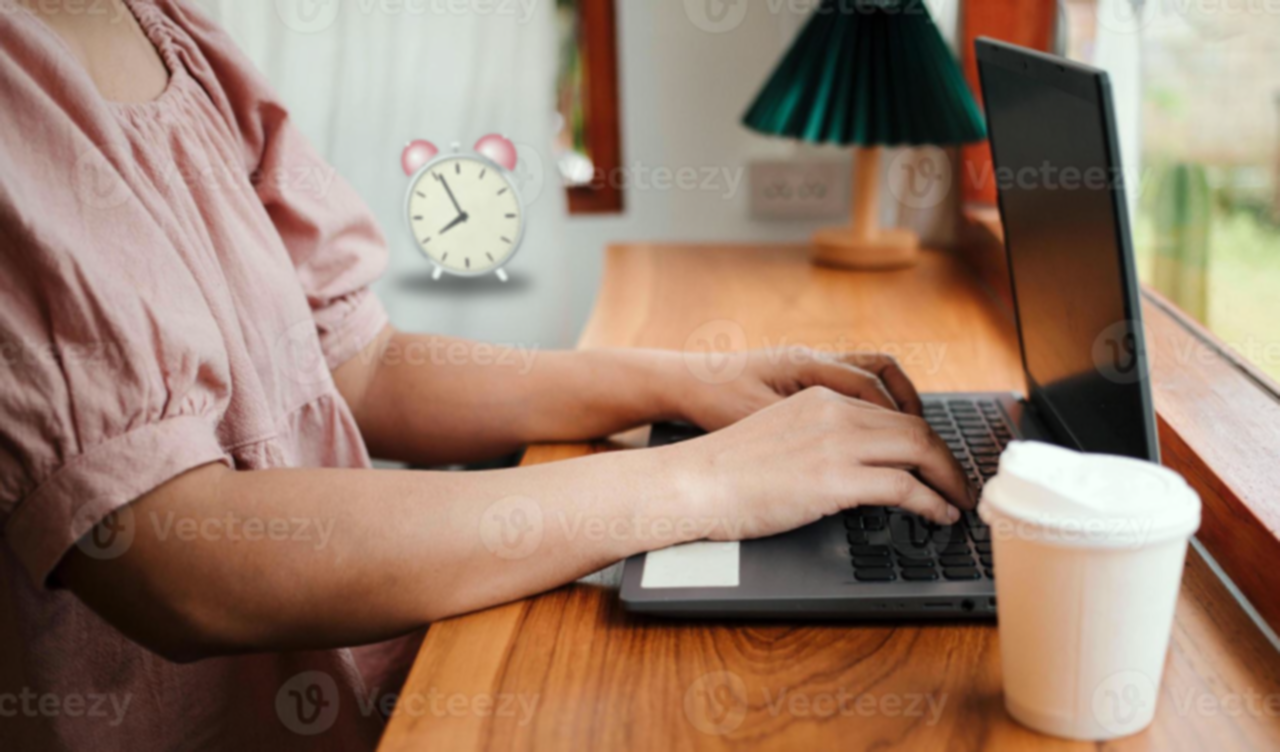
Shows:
7h56
